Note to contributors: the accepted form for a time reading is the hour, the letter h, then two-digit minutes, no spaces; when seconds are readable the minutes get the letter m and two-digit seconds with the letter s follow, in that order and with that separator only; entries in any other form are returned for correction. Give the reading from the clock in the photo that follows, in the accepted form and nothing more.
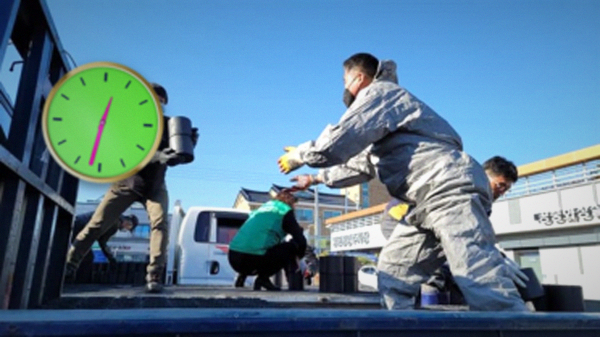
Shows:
12h32
